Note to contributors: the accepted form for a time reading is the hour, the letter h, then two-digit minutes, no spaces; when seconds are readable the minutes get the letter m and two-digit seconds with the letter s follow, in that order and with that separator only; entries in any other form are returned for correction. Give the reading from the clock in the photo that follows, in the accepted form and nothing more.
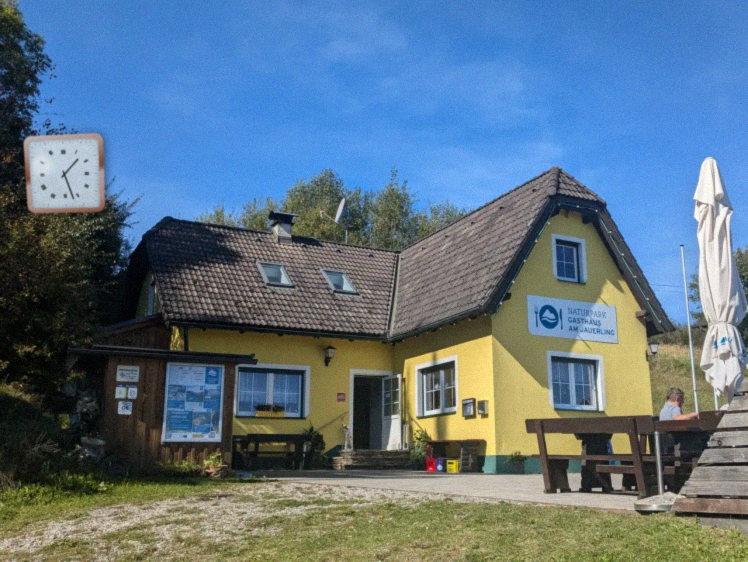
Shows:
1h27
